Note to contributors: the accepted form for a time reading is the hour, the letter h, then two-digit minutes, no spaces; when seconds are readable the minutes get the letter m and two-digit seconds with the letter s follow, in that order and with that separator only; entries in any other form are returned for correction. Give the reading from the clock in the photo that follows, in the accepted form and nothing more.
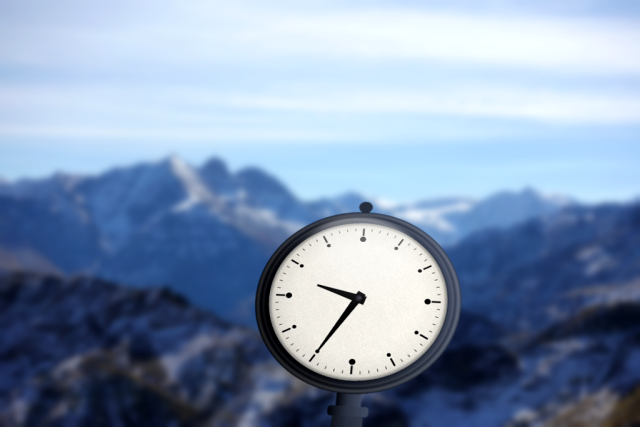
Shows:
9h35
